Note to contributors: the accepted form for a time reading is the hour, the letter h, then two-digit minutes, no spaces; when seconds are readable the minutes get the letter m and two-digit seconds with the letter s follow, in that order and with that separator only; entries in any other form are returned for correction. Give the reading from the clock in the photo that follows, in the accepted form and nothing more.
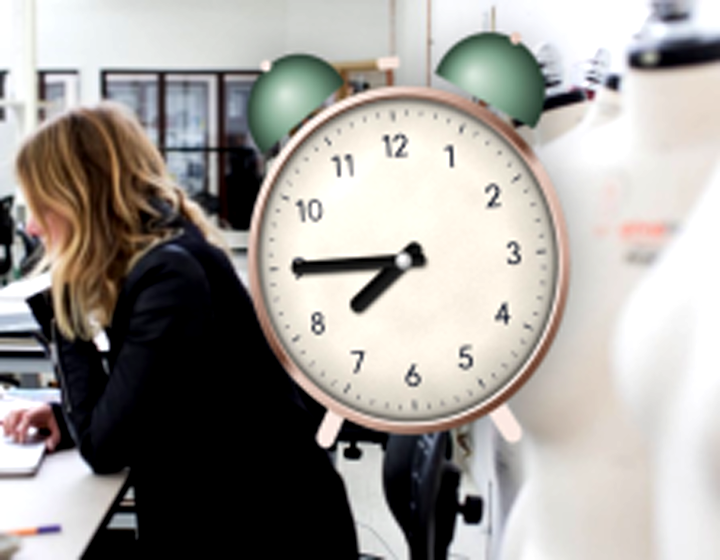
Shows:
7h45
